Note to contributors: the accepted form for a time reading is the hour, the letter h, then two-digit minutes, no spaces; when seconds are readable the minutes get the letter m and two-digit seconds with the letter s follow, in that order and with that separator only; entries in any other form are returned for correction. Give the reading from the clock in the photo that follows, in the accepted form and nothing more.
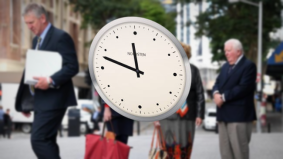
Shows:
11h48
